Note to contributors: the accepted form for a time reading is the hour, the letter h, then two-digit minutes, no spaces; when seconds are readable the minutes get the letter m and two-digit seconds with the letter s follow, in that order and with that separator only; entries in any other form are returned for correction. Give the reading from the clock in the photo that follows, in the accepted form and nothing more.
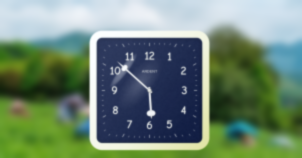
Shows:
5h52
